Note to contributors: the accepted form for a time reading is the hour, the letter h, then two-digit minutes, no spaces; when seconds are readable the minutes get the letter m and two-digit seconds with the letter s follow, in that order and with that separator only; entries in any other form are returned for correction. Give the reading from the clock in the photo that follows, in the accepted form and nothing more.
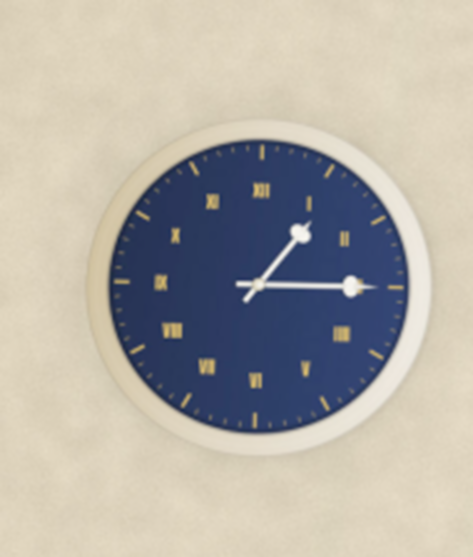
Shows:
1h15
